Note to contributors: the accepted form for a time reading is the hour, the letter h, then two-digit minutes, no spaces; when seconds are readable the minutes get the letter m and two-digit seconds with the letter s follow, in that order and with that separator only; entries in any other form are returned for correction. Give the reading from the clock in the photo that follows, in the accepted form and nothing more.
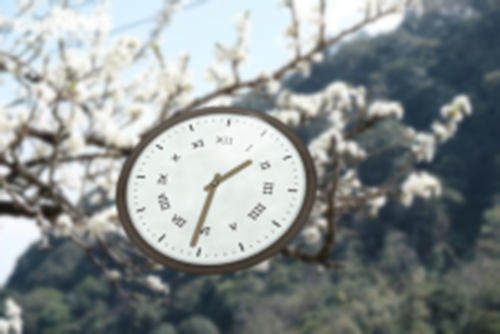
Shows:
1h31
